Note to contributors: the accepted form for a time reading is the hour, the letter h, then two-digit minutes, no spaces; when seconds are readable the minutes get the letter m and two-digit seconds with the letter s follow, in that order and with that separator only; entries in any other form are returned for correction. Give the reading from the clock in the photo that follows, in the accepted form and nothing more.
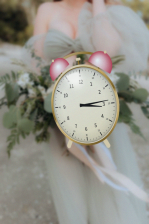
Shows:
3h14
